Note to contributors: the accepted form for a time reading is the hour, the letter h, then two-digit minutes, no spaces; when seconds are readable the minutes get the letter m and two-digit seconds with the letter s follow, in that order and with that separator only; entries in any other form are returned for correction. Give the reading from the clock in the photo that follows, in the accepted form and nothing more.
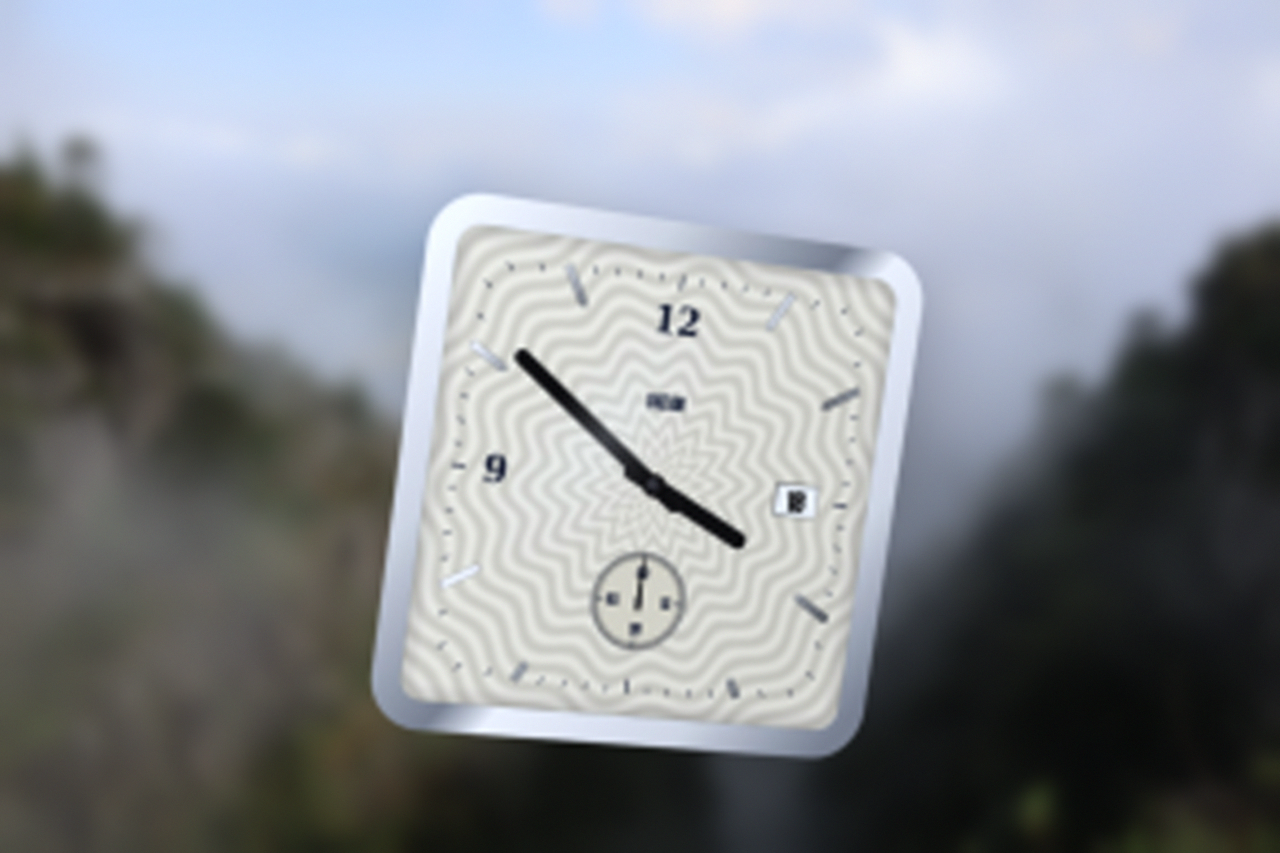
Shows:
3h51
